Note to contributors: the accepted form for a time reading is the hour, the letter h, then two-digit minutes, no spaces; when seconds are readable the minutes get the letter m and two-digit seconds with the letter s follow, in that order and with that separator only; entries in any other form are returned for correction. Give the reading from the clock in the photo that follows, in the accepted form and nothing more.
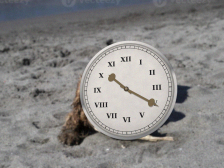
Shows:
10h20
